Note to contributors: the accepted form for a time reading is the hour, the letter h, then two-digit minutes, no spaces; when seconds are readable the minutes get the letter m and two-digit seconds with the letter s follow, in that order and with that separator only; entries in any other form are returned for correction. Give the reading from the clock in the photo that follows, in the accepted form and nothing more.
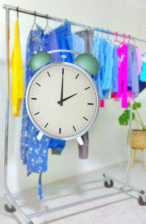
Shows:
2h00
